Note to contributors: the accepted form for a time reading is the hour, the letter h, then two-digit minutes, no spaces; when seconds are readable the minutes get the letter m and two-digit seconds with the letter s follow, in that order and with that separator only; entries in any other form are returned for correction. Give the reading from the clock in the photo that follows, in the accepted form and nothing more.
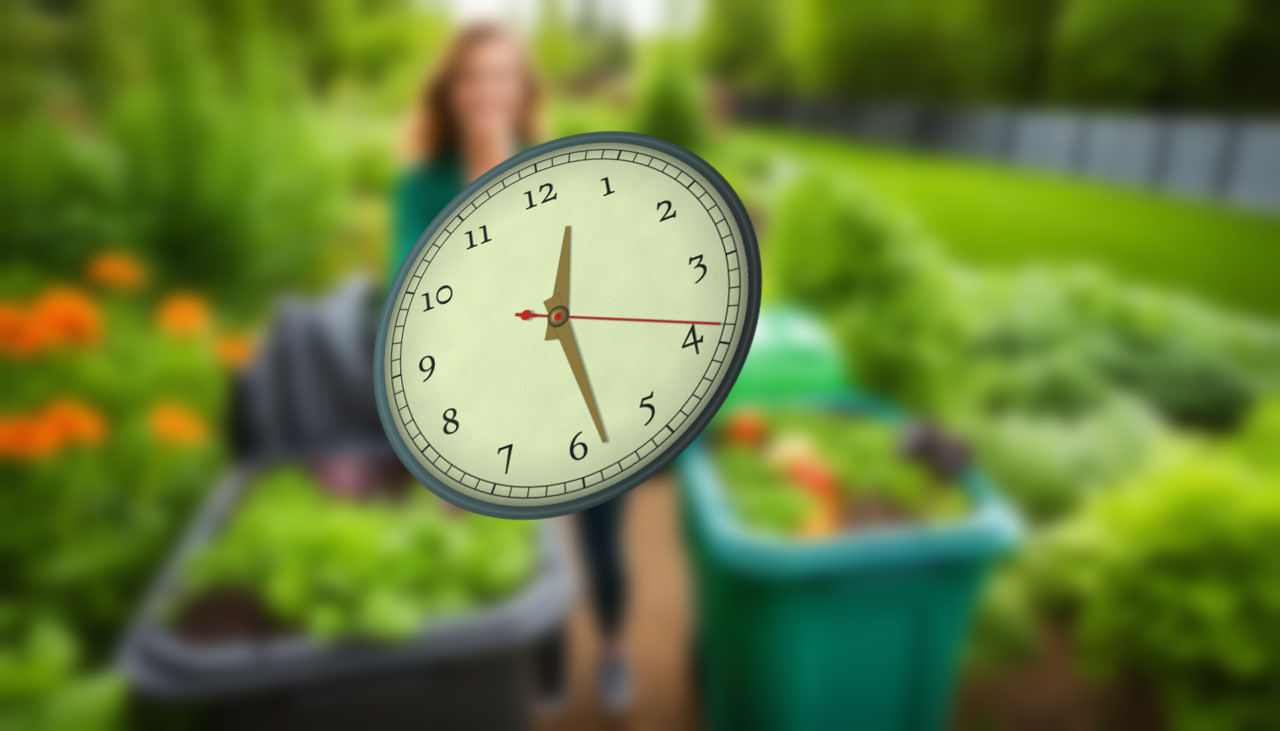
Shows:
12h28m19s
